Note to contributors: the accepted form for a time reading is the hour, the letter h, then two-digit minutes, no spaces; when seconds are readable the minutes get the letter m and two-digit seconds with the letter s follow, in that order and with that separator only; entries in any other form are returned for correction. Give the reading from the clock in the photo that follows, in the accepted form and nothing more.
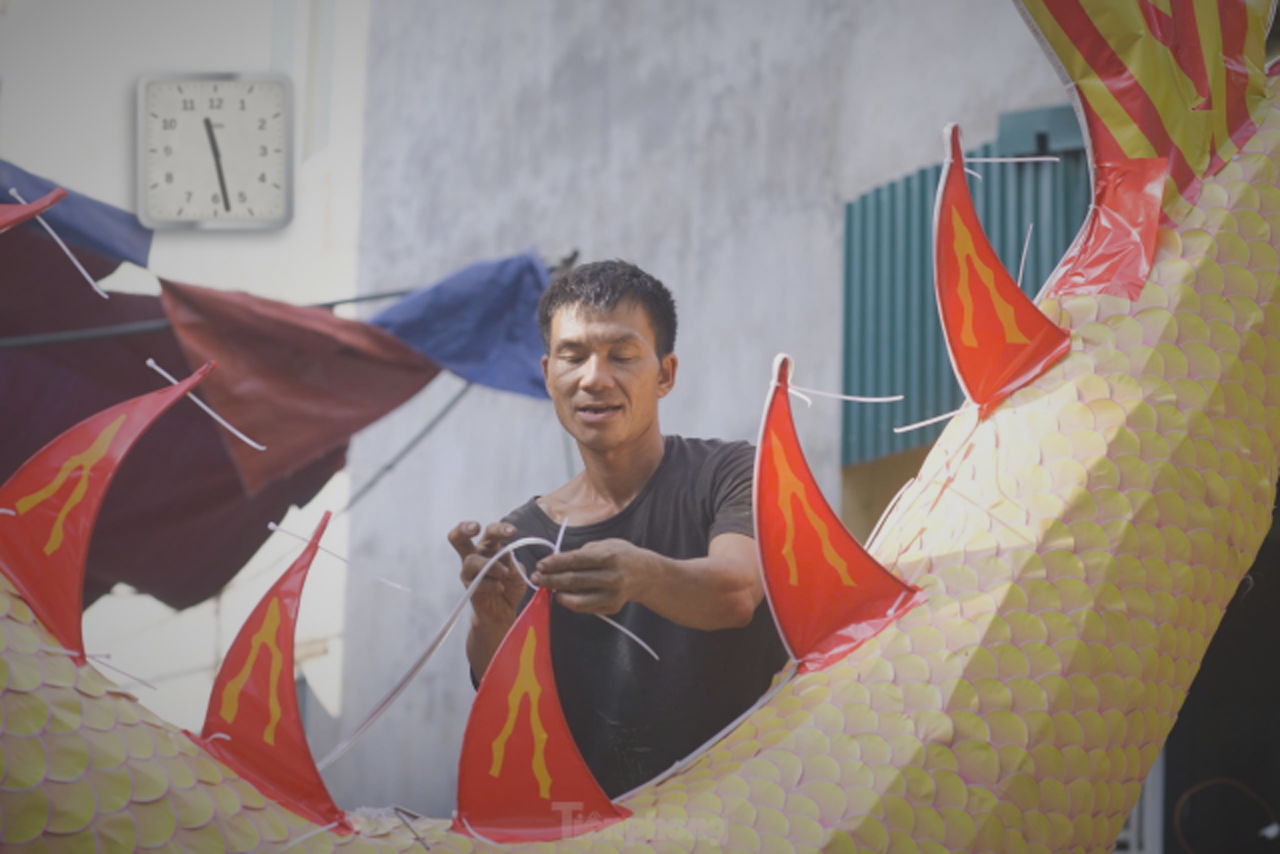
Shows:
11h28
